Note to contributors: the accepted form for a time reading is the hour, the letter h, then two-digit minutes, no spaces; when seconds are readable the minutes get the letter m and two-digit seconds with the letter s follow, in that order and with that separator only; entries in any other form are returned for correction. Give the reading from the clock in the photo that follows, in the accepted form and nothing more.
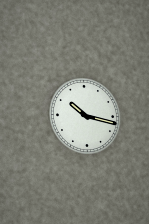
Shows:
10h17
